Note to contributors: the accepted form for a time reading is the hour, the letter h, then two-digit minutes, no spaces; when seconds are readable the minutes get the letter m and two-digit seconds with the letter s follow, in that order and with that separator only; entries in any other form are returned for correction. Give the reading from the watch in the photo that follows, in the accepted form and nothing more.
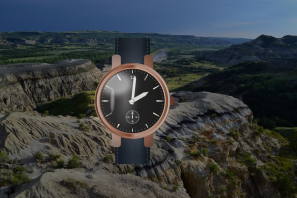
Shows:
2h01
